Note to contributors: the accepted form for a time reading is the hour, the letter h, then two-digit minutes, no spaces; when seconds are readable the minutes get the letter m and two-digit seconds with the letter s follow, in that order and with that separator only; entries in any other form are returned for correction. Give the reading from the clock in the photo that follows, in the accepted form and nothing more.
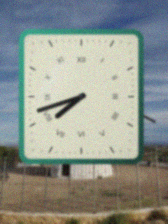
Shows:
7h42
